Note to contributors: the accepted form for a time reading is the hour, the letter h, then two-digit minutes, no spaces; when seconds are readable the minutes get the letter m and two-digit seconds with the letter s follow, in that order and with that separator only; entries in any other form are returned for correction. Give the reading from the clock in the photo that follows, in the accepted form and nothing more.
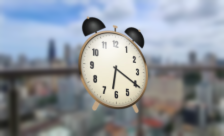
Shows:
6h20
